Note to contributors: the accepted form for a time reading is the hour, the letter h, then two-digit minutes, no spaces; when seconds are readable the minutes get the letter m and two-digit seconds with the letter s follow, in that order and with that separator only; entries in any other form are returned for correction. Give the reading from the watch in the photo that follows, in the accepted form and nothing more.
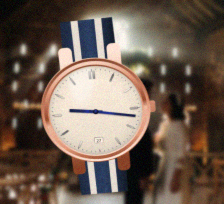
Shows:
9h17
